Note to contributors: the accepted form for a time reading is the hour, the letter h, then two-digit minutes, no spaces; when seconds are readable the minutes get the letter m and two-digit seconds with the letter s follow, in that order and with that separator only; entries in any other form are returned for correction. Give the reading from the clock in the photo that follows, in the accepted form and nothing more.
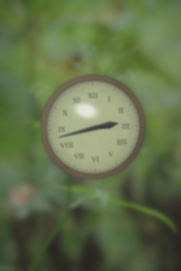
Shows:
2h43
